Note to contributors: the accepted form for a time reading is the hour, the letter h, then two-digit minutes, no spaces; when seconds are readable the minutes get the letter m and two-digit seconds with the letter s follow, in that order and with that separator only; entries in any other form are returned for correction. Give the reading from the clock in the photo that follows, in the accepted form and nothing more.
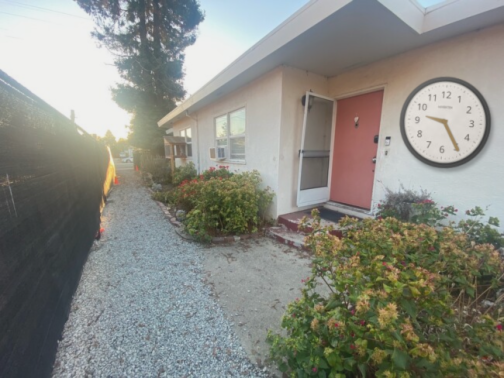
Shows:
9h25
